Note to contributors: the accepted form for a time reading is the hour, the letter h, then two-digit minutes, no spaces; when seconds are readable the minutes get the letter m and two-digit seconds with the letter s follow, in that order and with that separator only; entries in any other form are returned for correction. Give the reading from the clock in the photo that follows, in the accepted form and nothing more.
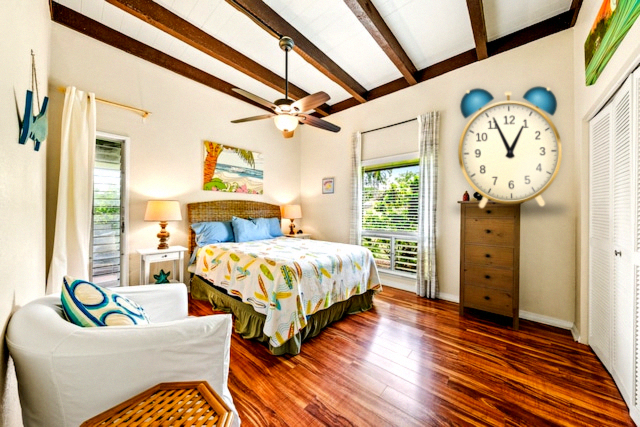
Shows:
12h56
